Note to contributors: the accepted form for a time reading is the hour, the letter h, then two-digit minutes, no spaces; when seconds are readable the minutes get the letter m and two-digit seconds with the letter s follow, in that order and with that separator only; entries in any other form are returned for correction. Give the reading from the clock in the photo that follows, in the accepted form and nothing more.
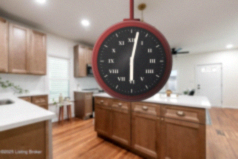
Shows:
6h02
